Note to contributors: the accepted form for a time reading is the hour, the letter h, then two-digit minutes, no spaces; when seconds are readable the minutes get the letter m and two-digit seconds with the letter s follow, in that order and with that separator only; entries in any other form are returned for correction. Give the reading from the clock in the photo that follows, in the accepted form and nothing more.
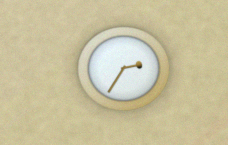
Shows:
2h35
